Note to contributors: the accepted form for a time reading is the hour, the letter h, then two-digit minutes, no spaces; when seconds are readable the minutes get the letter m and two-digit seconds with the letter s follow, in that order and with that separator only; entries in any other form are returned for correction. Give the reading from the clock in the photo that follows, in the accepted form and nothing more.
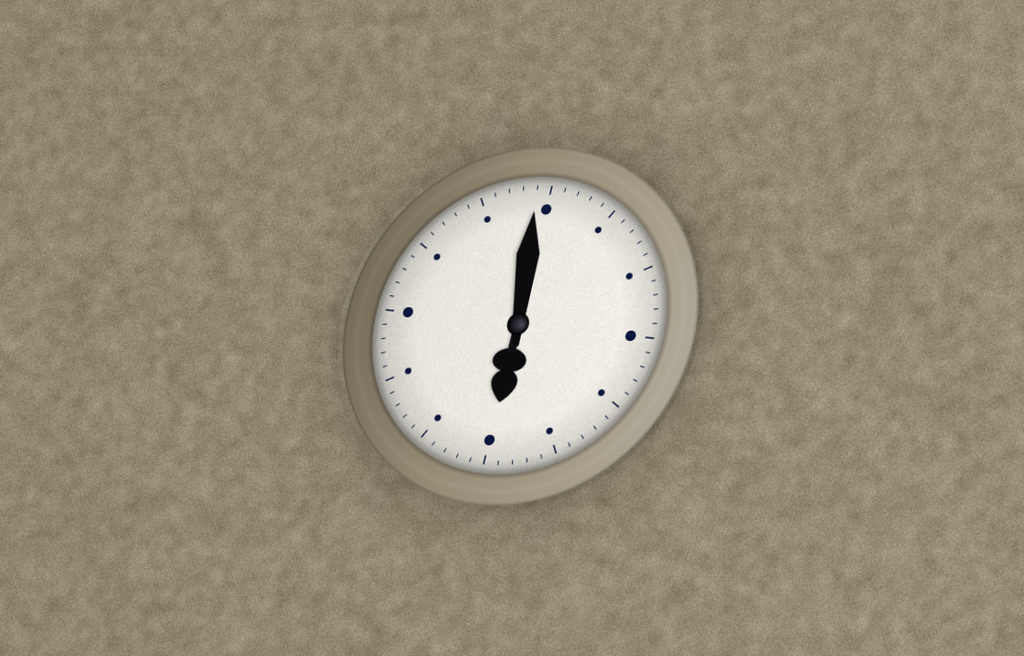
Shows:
5h59
